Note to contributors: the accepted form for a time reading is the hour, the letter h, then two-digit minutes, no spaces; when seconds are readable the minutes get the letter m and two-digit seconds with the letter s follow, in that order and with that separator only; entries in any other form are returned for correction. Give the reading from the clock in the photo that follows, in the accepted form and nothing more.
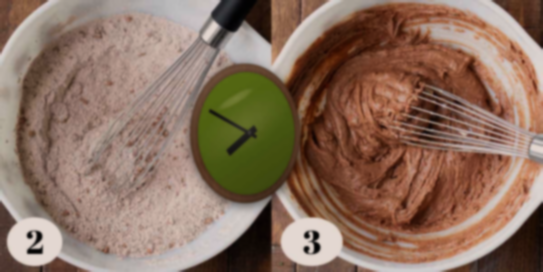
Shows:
7h49
